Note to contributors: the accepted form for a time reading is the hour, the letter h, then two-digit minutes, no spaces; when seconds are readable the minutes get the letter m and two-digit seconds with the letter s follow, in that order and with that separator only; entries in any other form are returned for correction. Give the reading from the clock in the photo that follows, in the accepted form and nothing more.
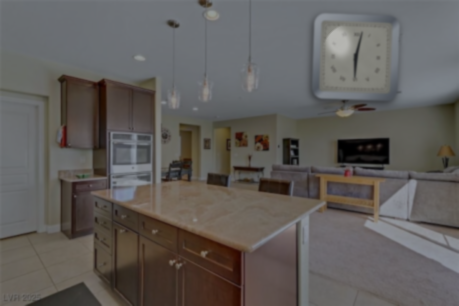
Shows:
6h02
